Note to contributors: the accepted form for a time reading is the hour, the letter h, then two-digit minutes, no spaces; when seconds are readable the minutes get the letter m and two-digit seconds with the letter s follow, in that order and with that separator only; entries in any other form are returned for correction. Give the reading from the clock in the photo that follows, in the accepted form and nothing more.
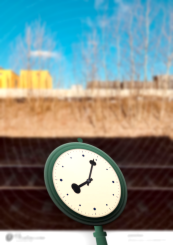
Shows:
8h04
